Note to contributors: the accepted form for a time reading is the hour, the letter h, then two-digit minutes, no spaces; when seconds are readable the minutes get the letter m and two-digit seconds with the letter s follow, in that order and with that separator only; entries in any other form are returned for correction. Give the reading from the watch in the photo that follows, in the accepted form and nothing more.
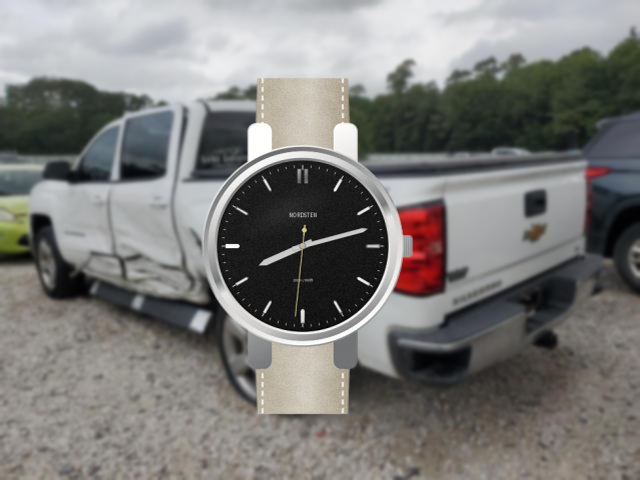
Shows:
8h12m31s
